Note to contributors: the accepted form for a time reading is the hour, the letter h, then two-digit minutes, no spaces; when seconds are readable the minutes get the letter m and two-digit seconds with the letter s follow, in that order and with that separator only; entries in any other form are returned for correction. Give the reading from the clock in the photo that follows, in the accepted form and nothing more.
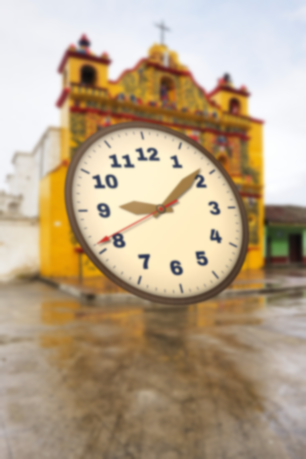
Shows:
9h08m41s
